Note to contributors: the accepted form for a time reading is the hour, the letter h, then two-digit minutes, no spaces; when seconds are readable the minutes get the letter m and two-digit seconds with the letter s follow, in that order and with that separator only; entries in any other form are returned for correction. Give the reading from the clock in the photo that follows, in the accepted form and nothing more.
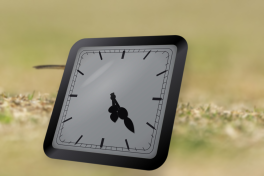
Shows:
5h23
